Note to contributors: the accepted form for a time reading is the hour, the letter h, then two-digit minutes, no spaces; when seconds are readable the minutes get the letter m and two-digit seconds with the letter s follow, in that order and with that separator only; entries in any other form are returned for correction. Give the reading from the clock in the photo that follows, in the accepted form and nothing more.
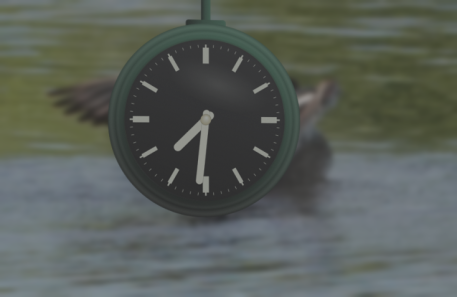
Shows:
7h31
